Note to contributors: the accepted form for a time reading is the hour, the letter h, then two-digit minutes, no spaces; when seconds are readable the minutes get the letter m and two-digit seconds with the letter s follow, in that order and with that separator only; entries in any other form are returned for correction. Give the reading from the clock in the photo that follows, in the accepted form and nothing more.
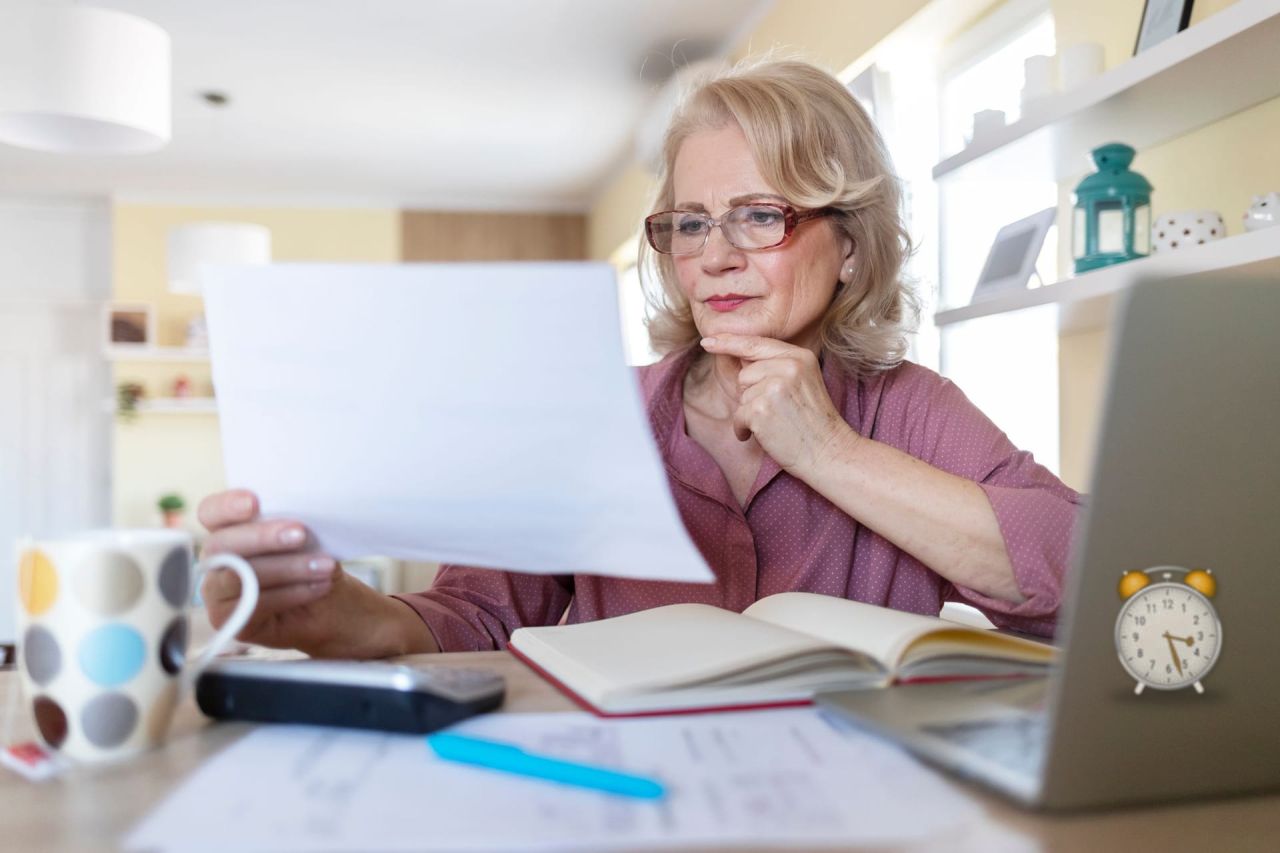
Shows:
3h27
